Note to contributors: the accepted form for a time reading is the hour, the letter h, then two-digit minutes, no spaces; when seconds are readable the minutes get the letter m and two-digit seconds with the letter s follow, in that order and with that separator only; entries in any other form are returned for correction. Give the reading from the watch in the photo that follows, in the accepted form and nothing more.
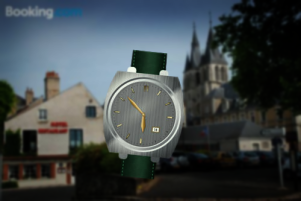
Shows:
5h52
